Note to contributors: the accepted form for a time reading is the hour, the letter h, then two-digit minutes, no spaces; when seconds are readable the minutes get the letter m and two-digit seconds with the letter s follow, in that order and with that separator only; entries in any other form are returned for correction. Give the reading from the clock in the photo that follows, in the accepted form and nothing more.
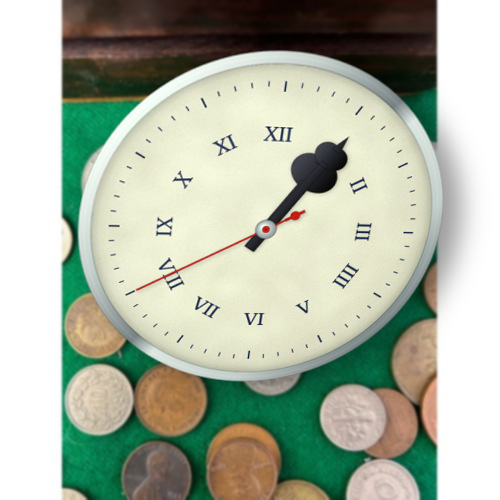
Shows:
1h05m40s
